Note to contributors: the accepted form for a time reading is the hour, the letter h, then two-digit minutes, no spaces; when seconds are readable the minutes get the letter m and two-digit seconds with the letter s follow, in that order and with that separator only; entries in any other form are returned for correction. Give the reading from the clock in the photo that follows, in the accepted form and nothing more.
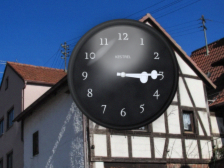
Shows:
3h15
